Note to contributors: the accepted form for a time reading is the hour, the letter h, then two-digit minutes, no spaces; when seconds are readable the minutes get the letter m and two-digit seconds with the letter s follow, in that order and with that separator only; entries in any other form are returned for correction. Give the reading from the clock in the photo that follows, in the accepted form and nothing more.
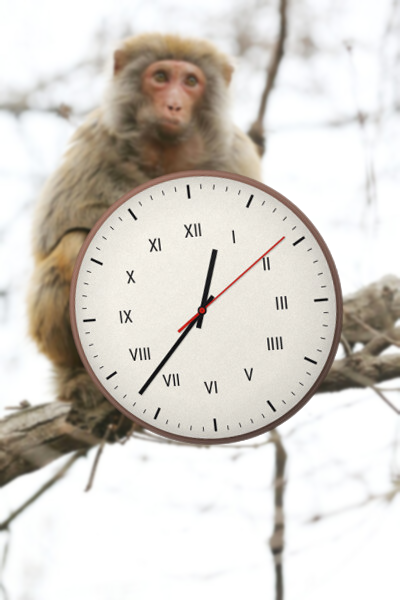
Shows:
12h37m09s
